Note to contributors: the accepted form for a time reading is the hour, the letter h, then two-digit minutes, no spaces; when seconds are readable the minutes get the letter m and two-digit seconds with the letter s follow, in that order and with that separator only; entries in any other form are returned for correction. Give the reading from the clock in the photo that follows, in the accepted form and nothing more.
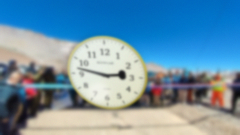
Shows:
2h47
